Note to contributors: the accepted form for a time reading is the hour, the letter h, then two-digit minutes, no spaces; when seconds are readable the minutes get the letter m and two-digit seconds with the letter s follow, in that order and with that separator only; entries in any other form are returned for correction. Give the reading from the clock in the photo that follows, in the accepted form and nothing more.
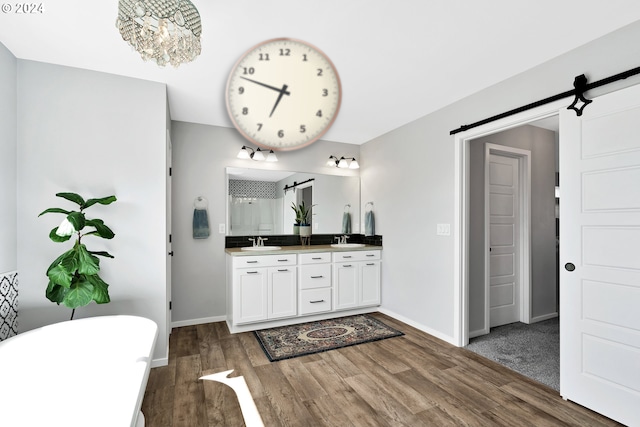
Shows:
6h48
